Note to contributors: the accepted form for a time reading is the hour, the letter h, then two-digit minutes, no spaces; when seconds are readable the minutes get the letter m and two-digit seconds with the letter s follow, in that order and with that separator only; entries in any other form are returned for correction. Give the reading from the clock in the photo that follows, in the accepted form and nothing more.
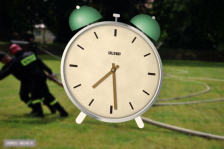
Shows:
7h29
